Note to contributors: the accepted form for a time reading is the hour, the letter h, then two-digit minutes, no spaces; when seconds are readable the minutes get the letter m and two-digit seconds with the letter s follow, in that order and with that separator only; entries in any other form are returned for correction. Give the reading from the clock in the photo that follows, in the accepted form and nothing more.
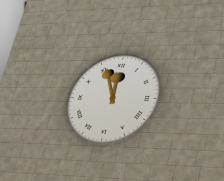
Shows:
11h56
